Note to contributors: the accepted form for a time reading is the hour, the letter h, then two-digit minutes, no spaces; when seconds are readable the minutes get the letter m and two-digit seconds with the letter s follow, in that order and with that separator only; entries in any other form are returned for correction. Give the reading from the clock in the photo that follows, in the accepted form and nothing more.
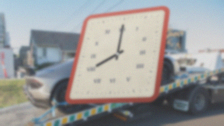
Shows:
8h00
